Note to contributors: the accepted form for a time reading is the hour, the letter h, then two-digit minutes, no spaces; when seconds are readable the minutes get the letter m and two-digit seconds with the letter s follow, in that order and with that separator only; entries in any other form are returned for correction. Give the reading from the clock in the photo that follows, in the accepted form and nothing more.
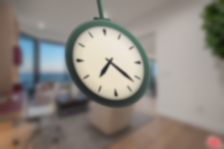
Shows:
7h22
